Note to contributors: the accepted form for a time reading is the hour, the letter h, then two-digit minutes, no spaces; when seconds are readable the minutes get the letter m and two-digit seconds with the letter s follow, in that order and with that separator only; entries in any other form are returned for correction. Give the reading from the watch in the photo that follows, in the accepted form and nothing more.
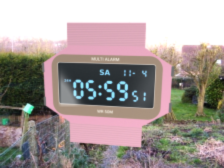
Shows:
5h59m51s
